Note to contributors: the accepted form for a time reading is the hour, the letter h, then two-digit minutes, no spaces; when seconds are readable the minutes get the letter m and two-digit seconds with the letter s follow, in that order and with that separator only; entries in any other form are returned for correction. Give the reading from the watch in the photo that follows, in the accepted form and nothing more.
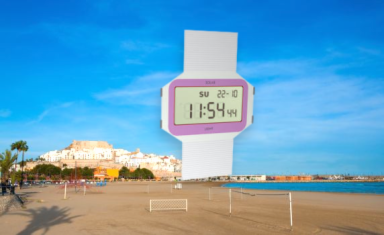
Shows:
11h54m44s
